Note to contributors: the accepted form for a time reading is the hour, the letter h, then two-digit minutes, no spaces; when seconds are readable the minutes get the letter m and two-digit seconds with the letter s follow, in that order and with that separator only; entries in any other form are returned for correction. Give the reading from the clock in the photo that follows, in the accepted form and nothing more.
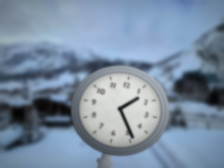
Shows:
1h24
